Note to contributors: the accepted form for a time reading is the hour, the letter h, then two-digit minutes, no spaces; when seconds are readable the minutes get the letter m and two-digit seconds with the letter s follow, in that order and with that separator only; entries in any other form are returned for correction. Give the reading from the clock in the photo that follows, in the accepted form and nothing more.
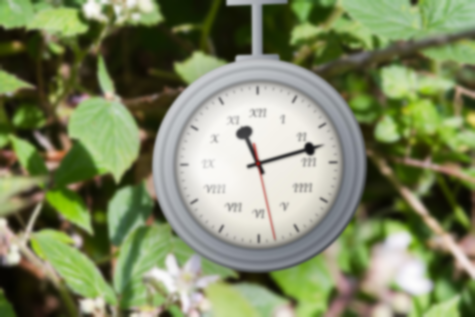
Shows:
11h12m28s
